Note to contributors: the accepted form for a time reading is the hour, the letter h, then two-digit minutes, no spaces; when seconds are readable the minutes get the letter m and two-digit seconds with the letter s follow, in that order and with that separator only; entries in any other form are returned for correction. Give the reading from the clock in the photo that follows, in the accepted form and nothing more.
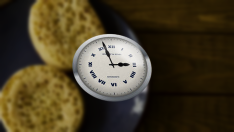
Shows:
2h57
